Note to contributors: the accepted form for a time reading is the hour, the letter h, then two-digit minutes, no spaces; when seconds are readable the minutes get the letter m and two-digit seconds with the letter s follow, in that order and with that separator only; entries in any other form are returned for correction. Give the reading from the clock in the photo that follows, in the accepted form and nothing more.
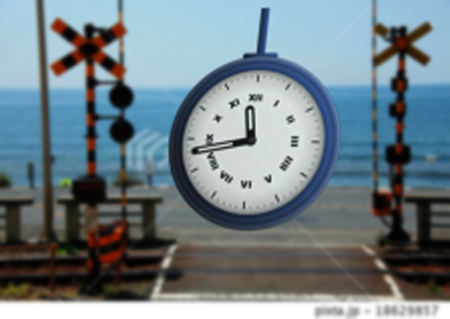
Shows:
11h43
